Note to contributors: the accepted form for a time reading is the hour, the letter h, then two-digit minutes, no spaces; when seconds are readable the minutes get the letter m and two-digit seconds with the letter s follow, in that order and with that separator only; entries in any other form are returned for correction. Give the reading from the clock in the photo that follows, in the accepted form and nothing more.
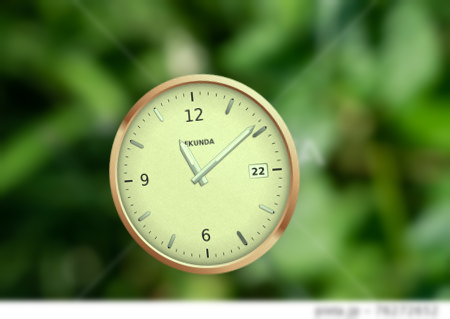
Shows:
11h09
